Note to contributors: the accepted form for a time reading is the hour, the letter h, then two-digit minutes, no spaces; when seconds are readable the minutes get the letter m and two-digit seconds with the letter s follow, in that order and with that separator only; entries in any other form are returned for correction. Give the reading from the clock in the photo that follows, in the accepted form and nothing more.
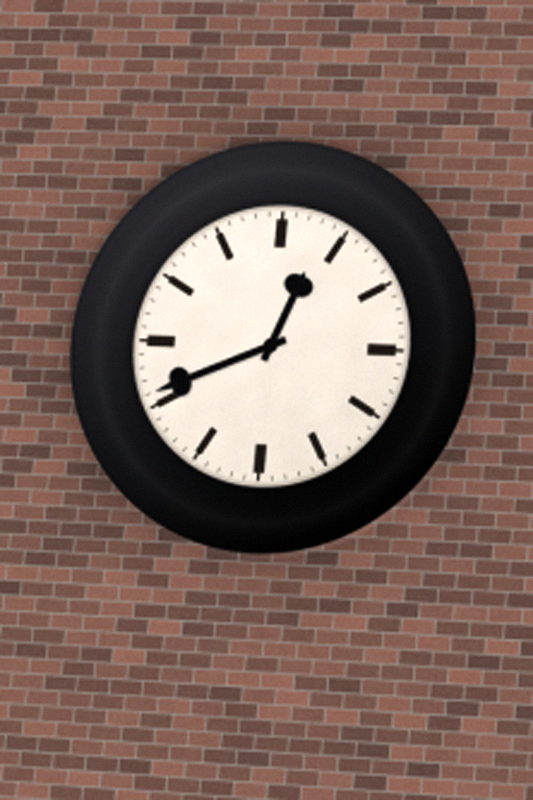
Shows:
12h41
